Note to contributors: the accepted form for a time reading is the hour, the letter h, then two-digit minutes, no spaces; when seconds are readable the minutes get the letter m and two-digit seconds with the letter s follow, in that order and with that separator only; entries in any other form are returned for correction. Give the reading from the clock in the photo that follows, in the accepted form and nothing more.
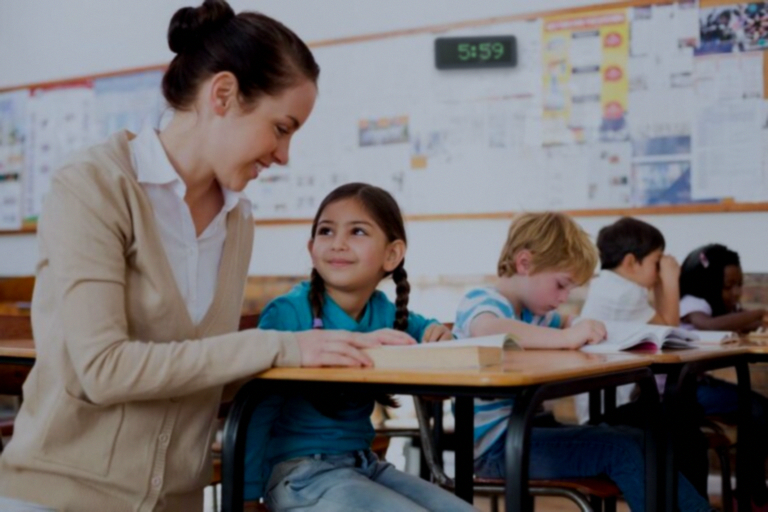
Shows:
5h59
